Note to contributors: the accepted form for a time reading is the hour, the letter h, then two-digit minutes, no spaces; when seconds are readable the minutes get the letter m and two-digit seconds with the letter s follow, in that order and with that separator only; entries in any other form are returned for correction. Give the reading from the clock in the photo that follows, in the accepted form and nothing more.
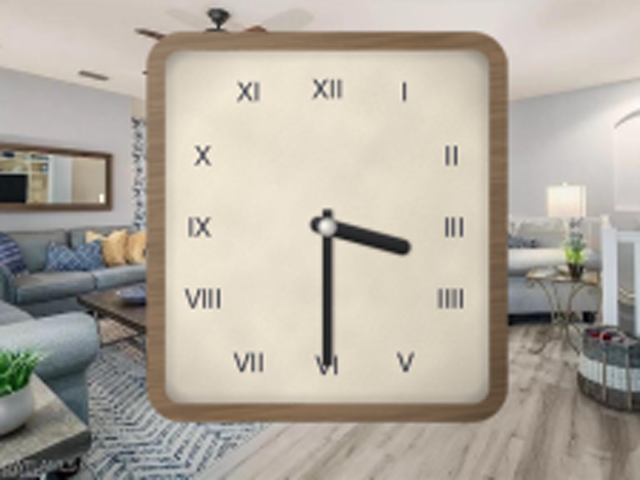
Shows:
3h30
